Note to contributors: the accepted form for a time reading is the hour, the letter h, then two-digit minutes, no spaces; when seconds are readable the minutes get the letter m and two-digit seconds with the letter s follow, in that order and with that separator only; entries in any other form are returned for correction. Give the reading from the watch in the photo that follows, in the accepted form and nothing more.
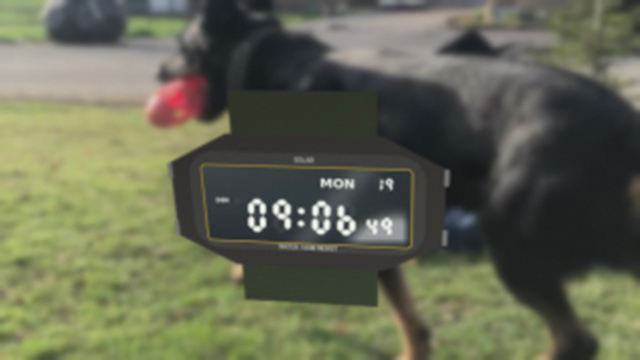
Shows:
9h06m49s
